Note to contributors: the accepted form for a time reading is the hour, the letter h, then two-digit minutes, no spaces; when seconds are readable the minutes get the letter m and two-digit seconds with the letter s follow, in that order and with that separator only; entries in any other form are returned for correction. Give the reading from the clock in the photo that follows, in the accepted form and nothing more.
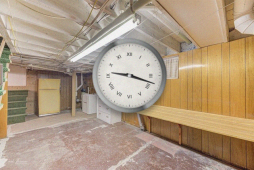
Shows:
9h18
